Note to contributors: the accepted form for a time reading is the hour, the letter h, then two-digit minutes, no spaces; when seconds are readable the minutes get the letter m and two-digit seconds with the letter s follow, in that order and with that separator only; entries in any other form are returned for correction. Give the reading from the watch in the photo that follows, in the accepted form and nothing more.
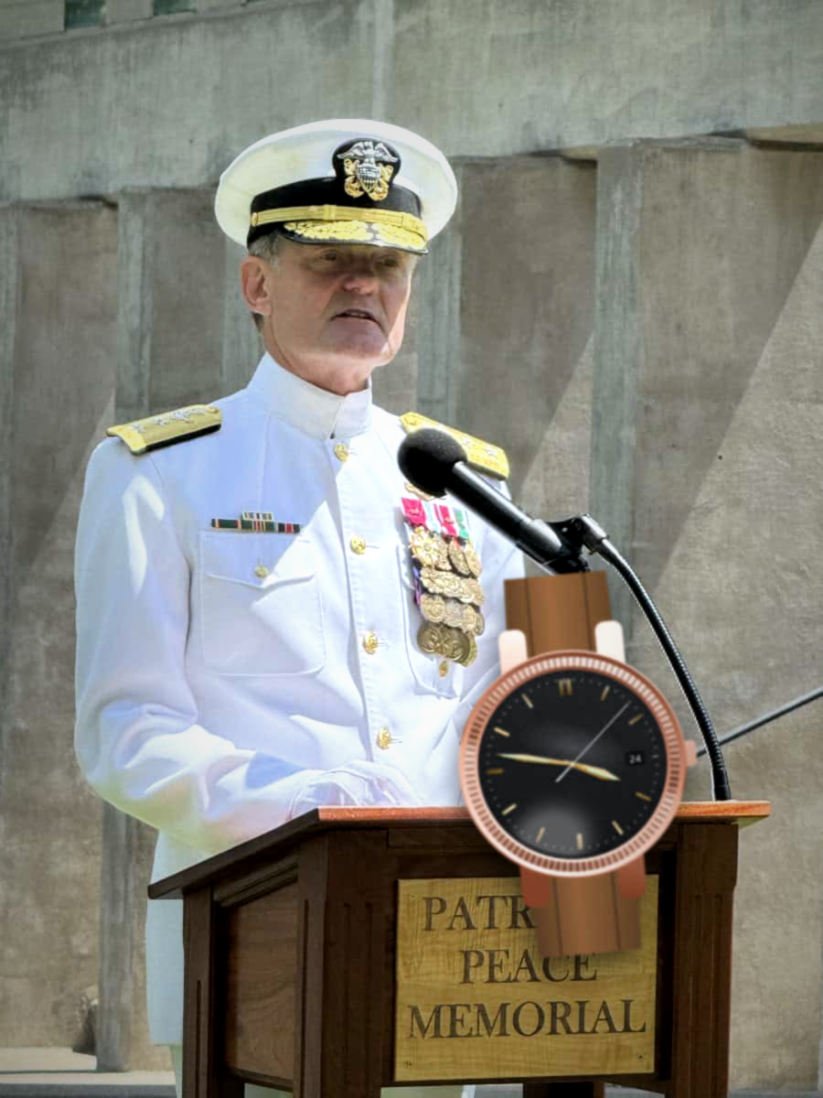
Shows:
3h47m08s
